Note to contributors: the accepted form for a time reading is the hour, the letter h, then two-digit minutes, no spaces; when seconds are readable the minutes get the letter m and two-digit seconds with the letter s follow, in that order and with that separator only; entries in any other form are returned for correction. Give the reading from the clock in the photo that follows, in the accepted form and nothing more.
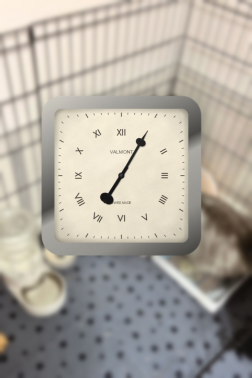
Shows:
7h05
